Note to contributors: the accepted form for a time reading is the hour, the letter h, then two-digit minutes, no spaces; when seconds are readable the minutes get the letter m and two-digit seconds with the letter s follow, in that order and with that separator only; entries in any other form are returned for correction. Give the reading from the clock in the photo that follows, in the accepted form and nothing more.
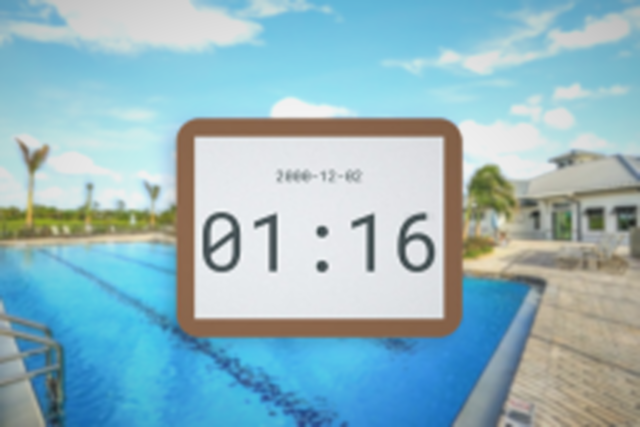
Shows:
1h16
